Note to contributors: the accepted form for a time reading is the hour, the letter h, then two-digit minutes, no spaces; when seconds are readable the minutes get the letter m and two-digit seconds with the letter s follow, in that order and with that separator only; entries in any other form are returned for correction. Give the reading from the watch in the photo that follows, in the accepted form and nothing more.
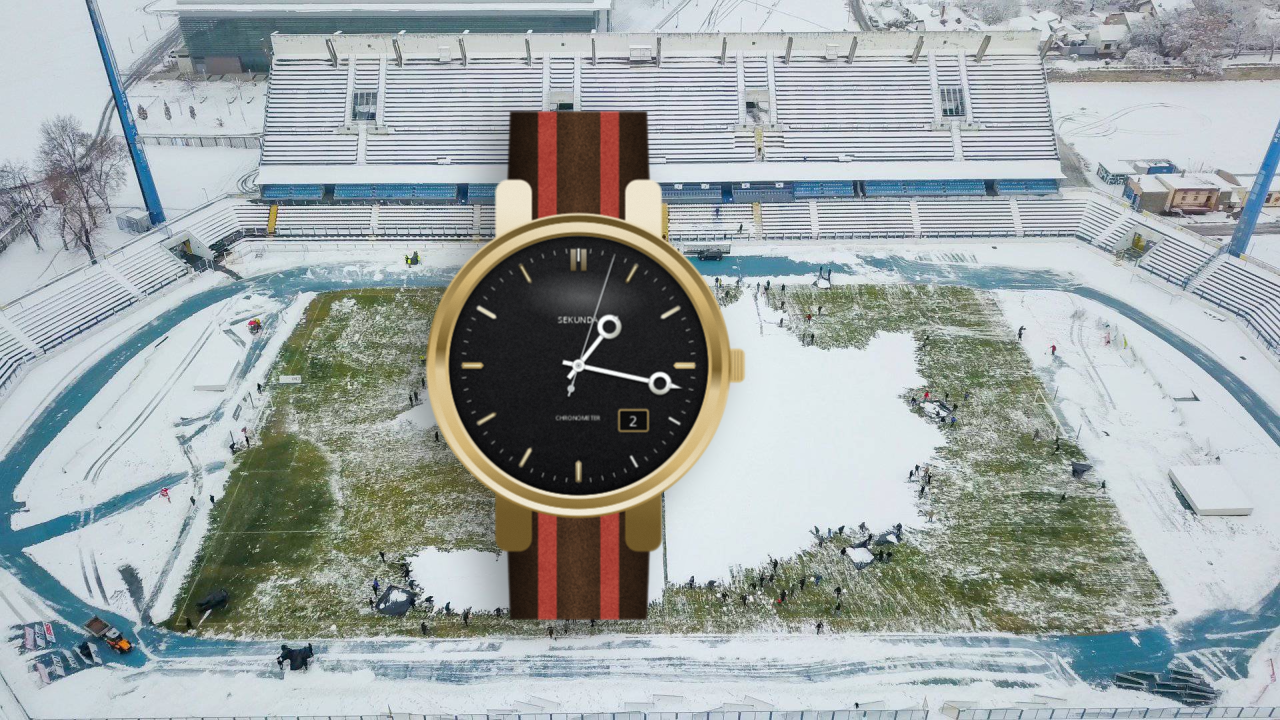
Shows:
1h17m03s
